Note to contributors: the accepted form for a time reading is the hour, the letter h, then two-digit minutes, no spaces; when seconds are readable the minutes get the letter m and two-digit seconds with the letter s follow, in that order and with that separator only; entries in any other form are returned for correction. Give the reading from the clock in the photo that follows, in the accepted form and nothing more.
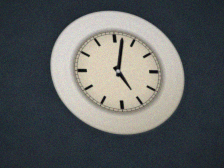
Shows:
5h02
